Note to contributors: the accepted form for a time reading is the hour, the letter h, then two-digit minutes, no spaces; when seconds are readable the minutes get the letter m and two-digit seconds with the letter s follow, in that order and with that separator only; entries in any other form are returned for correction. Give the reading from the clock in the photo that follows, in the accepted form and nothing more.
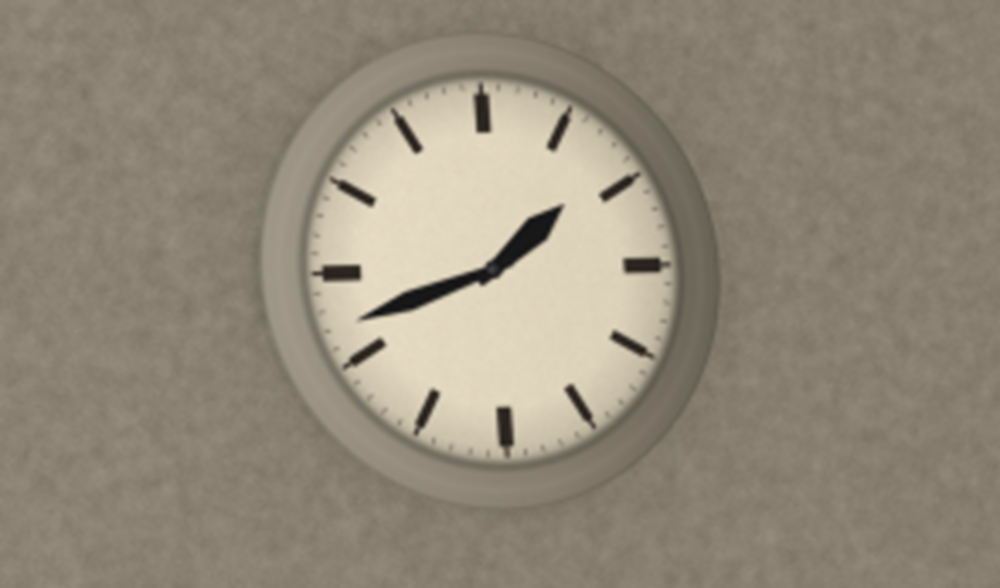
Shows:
1h42
